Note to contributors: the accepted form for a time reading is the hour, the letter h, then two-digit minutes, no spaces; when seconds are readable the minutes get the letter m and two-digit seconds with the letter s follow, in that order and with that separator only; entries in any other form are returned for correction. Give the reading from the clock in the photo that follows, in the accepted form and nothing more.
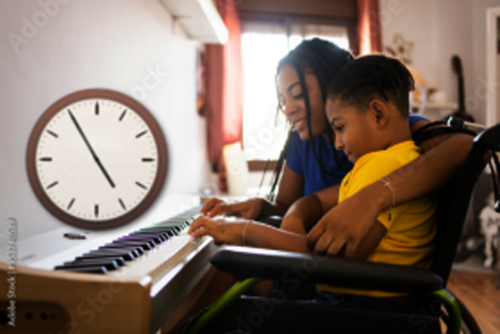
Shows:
4h55
